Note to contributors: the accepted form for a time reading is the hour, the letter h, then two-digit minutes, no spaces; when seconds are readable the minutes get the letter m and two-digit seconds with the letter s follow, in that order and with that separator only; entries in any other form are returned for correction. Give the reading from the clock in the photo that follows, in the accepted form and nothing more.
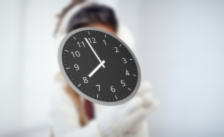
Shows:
7h58
